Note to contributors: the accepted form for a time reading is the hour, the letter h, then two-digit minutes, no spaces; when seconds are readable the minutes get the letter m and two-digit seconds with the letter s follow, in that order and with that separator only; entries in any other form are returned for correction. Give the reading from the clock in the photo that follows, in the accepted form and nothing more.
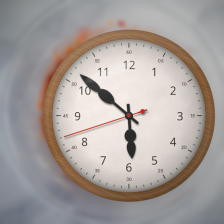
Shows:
5h51m42s
